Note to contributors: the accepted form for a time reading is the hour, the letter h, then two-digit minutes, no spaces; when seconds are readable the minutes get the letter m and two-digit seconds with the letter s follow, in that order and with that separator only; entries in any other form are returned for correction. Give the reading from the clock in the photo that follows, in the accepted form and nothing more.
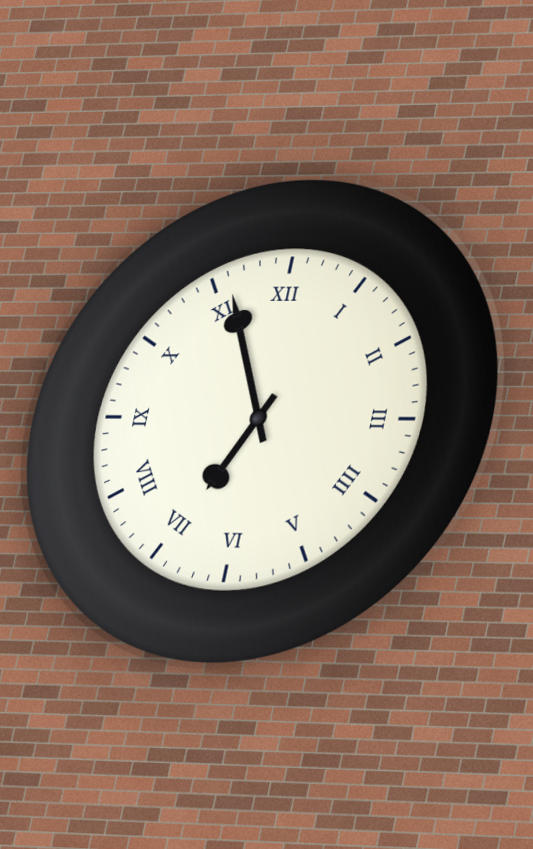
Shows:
6h56
